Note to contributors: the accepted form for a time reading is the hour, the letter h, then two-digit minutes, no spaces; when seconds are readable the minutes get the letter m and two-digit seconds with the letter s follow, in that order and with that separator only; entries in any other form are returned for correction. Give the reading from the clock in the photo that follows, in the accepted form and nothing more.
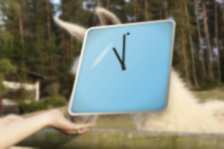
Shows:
10h59
